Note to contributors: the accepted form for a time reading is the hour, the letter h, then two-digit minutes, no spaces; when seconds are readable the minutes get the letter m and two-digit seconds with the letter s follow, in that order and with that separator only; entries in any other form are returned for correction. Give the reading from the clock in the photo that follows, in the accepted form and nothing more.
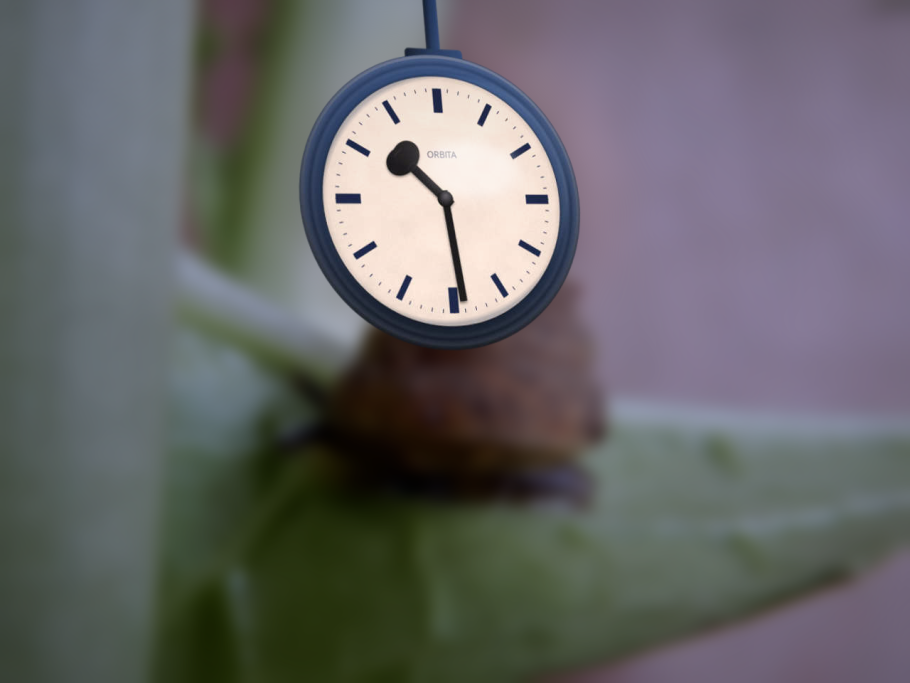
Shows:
10h29
